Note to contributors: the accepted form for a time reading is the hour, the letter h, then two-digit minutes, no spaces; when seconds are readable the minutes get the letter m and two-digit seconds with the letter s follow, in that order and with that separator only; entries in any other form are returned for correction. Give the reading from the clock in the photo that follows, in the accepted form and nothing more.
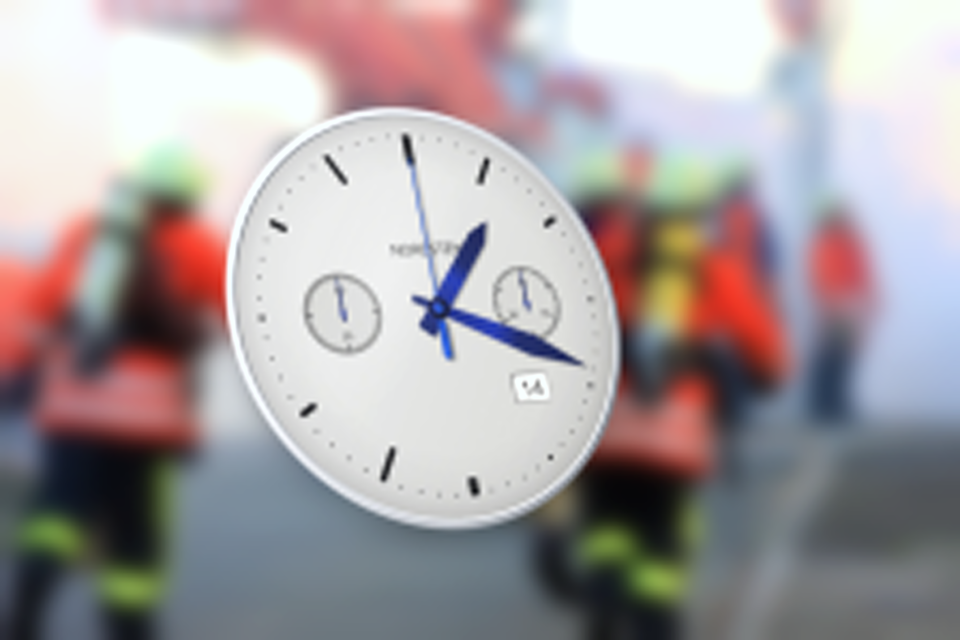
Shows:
1h19
